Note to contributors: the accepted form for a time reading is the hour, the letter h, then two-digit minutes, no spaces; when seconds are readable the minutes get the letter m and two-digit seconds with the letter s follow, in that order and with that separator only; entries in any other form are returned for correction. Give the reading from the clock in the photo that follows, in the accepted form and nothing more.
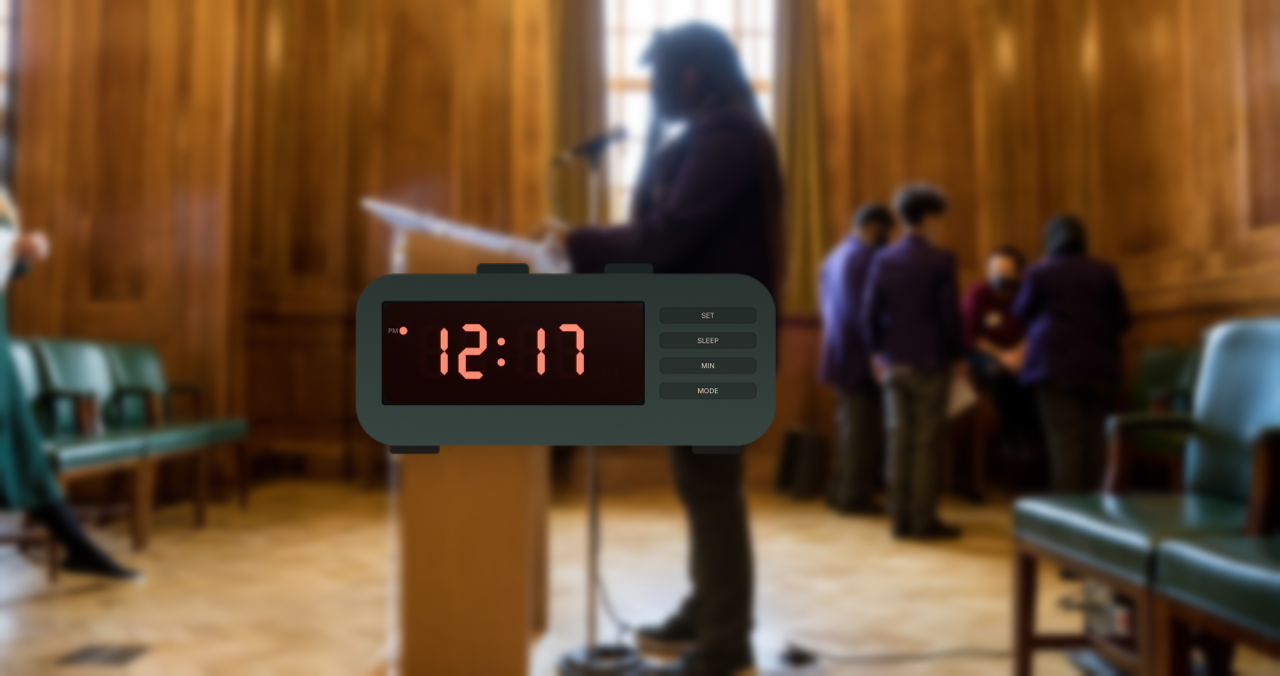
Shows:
12h17
